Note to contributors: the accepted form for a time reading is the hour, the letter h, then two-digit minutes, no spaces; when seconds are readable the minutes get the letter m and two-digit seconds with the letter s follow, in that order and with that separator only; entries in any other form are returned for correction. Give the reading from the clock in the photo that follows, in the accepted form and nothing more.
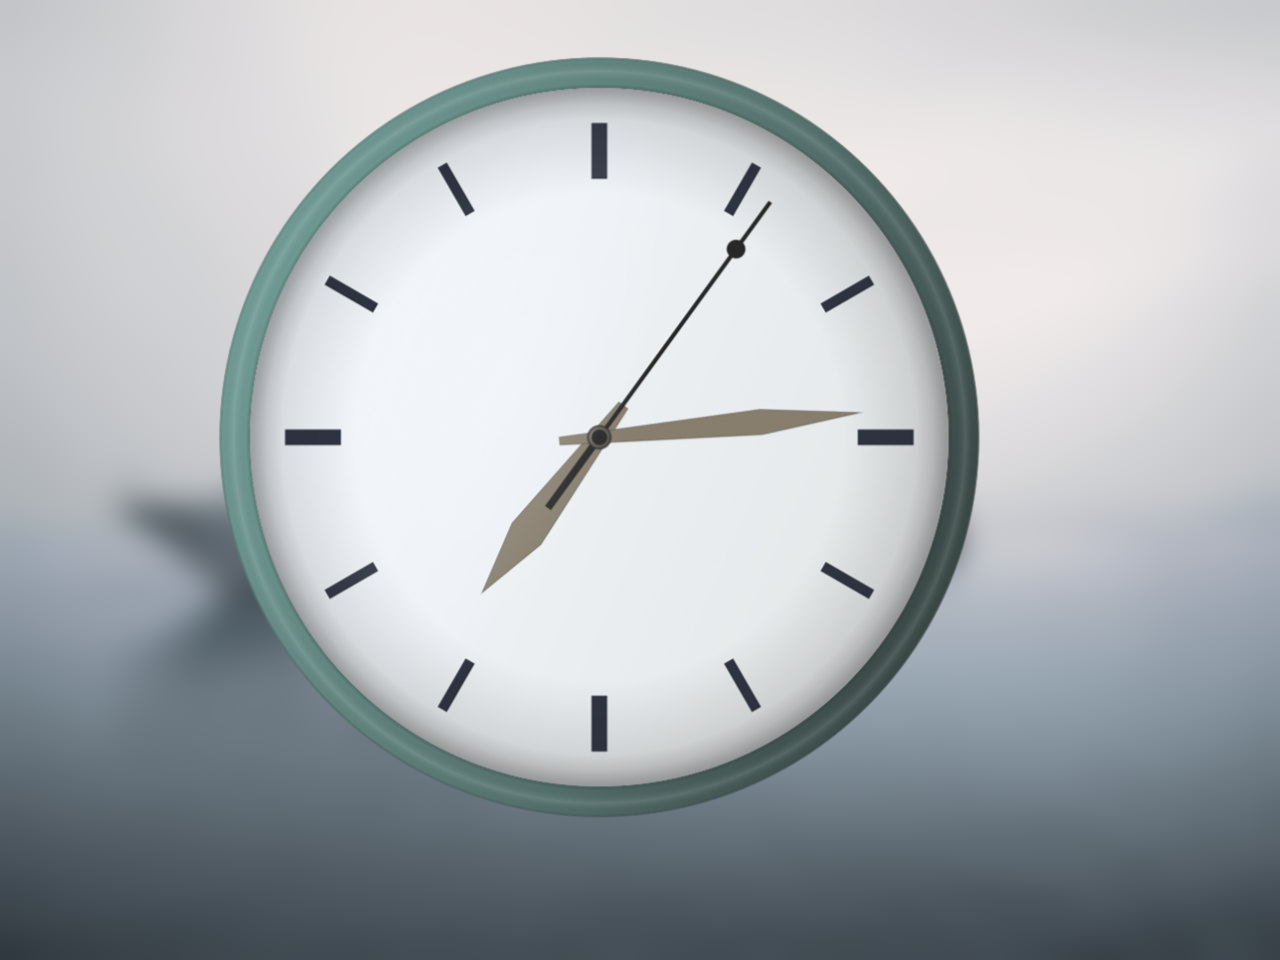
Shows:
7h14m06s
